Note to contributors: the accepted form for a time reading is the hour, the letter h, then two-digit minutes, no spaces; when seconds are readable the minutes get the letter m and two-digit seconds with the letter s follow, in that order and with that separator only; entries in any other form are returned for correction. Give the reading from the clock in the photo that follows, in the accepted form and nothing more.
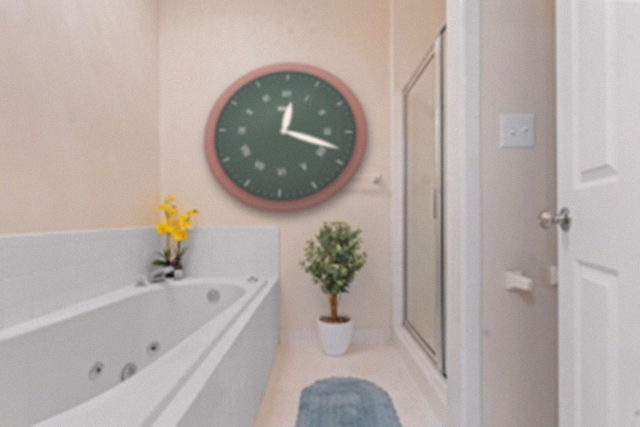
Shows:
12h18
